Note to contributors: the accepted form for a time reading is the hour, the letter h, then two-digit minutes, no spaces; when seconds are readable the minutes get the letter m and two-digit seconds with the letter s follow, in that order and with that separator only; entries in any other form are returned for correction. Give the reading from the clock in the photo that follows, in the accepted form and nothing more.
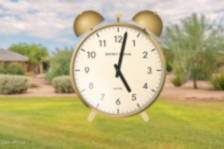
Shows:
5h02
